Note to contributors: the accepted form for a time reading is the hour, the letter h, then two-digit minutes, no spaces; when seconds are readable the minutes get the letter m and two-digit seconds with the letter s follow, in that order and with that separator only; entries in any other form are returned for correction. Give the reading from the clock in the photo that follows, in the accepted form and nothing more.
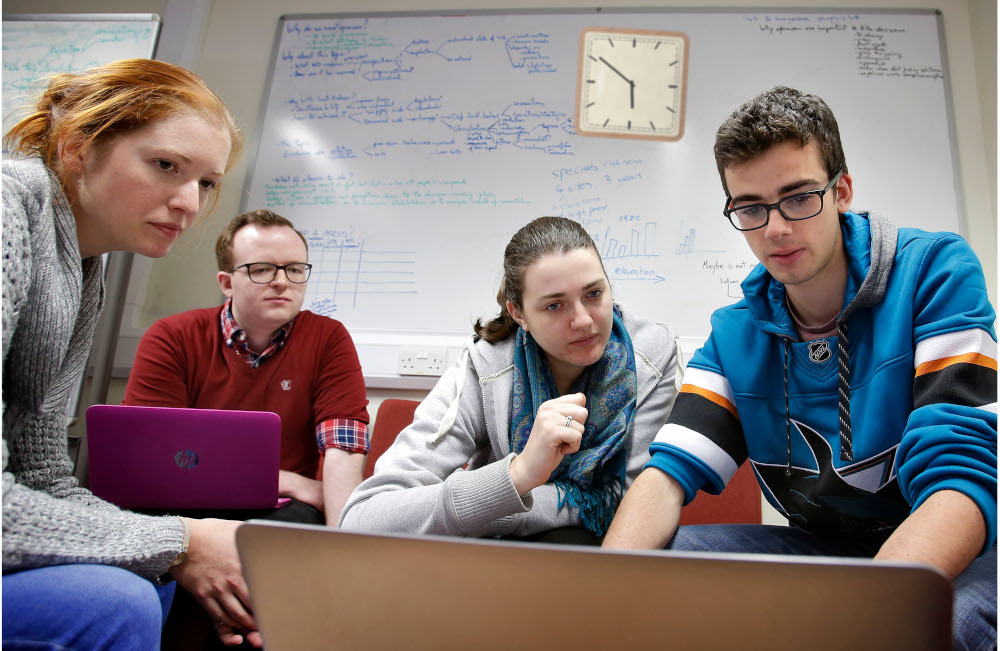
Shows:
5h51
